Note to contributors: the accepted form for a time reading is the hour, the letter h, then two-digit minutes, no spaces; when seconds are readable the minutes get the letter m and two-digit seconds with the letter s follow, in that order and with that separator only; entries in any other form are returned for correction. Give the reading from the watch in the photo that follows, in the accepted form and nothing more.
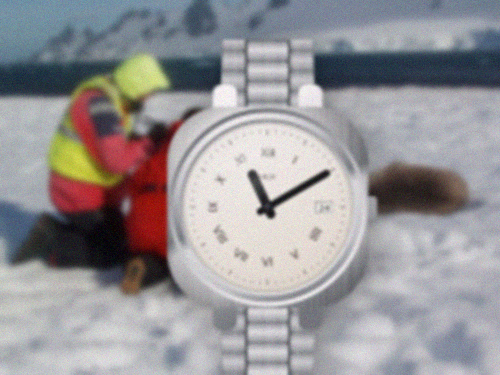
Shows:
11h10
